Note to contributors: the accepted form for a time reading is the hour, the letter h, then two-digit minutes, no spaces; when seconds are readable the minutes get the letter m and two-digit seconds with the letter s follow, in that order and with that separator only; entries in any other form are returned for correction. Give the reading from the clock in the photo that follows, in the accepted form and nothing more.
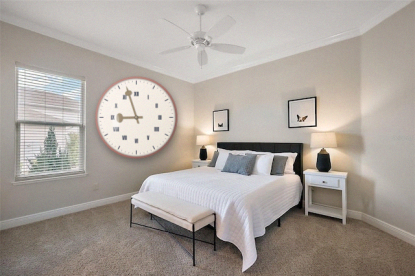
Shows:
8h57
